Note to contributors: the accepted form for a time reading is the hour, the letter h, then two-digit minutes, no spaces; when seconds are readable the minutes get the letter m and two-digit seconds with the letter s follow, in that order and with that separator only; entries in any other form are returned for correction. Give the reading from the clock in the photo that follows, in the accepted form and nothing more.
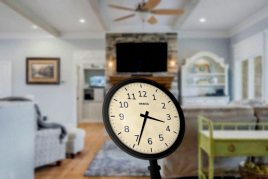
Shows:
3h34
